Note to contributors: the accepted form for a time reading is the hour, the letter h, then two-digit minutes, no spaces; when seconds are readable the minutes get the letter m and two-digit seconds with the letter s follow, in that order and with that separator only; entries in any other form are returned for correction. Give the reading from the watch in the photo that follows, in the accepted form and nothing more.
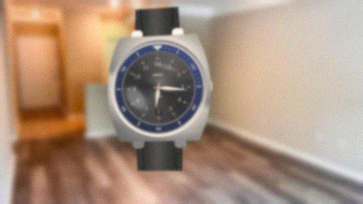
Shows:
6h16
